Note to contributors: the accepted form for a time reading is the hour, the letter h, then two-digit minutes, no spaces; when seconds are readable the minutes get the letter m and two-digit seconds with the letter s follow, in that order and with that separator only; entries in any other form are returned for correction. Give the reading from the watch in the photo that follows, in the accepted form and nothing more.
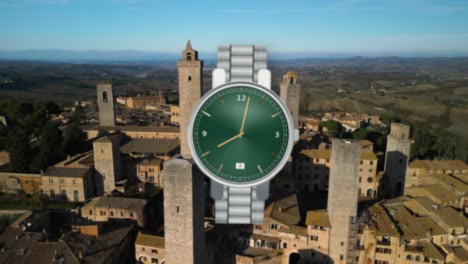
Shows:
8h02
